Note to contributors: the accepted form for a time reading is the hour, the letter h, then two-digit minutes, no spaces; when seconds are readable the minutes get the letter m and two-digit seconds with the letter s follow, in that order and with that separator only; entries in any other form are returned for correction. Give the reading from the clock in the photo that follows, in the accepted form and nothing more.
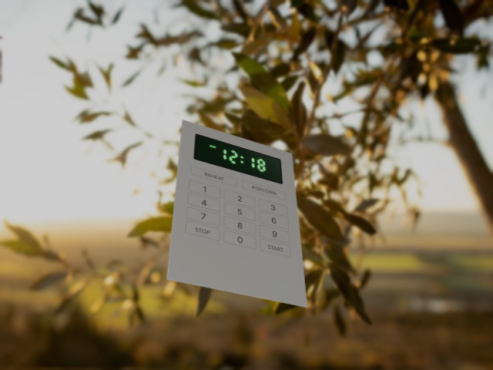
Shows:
12h18
